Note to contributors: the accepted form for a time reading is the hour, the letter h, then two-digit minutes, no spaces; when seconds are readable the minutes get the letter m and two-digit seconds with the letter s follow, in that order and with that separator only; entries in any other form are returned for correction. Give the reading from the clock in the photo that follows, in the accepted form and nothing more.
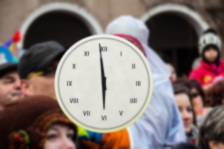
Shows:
5h59
